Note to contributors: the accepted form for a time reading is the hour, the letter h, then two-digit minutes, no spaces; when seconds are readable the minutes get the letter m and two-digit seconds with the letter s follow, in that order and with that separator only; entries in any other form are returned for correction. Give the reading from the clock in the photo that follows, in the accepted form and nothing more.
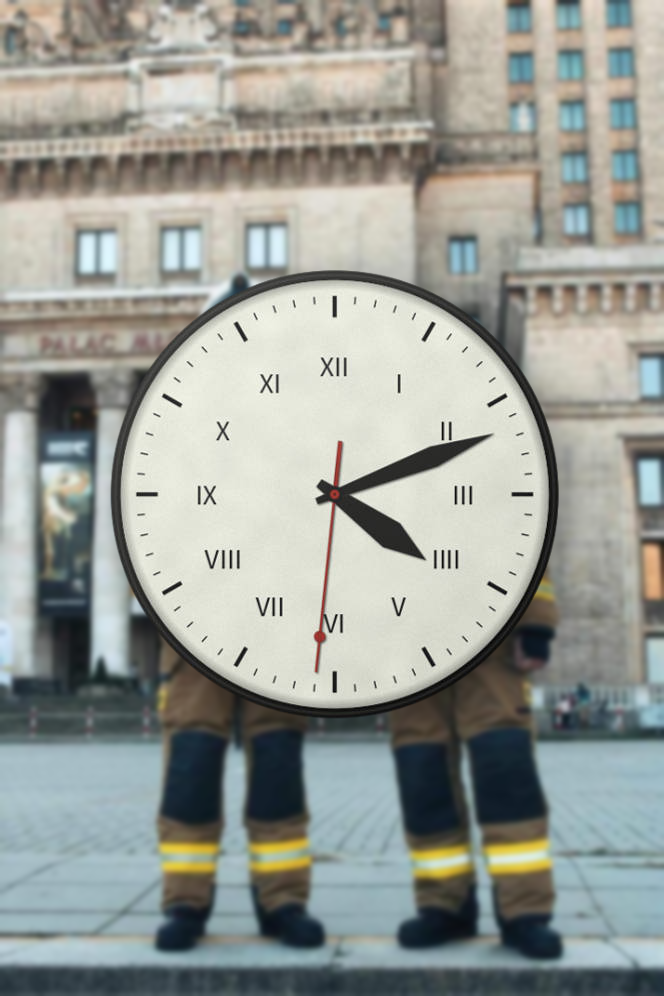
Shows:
4h11m31s
